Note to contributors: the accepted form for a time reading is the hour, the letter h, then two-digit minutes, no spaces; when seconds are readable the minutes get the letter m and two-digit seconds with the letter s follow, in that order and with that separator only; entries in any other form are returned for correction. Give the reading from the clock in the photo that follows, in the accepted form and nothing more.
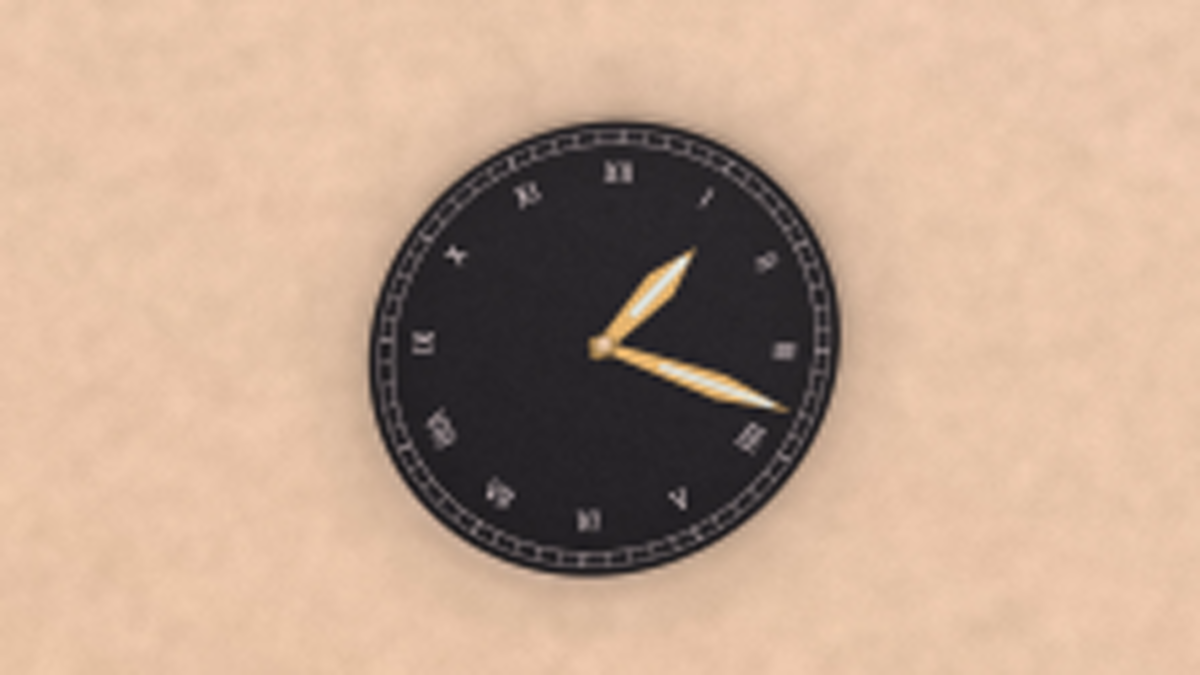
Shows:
1h18
